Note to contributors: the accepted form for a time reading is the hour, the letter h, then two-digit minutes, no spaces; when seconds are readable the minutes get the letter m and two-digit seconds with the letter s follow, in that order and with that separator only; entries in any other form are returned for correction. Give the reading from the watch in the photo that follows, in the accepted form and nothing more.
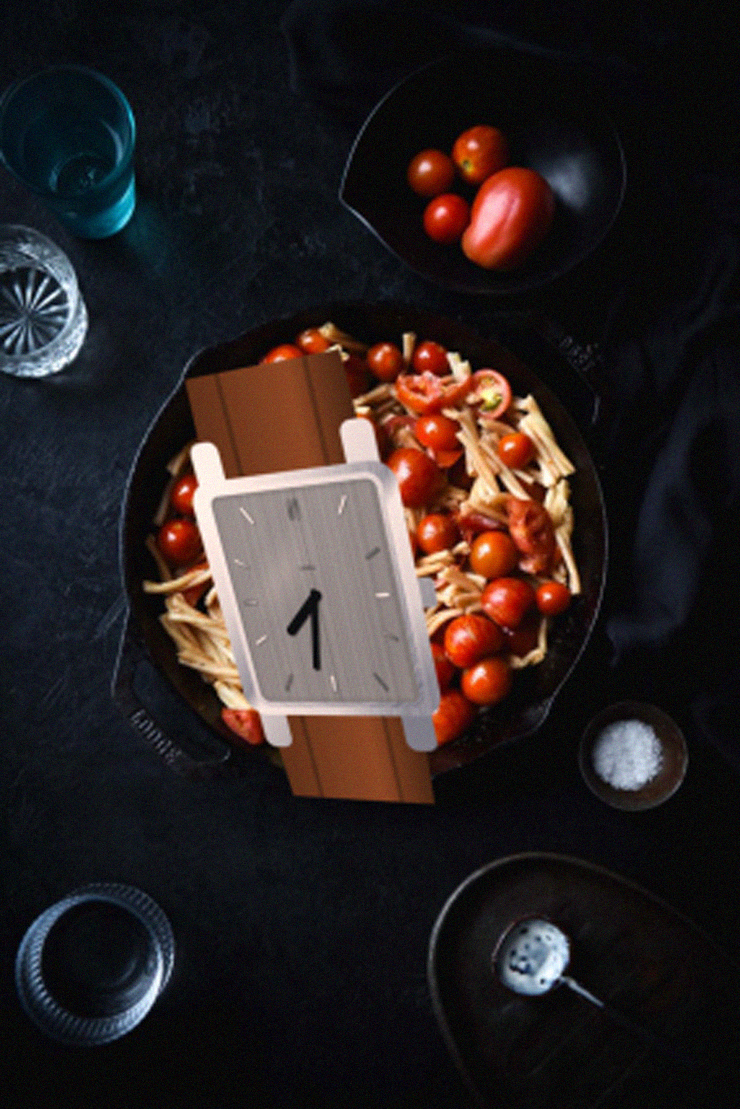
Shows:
7h32
